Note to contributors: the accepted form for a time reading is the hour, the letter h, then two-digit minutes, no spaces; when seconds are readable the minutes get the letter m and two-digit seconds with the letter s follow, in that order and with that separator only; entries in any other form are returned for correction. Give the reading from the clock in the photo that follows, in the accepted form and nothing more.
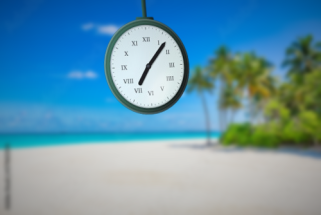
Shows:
7h07
